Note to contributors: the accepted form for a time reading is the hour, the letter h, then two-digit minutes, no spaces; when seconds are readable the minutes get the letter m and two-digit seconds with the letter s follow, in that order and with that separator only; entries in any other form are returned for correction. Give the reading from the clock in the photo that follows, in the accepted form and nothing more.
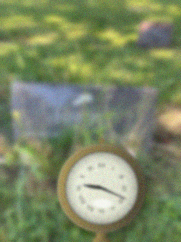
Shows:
9h19
